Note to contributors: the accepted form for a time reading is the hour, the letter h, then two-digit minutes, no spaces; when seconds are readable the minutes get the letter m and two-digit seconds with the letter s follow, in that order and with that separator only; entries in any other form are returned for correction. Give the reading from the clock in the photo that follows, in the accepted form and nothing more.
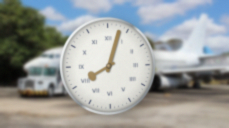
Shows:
8h03
